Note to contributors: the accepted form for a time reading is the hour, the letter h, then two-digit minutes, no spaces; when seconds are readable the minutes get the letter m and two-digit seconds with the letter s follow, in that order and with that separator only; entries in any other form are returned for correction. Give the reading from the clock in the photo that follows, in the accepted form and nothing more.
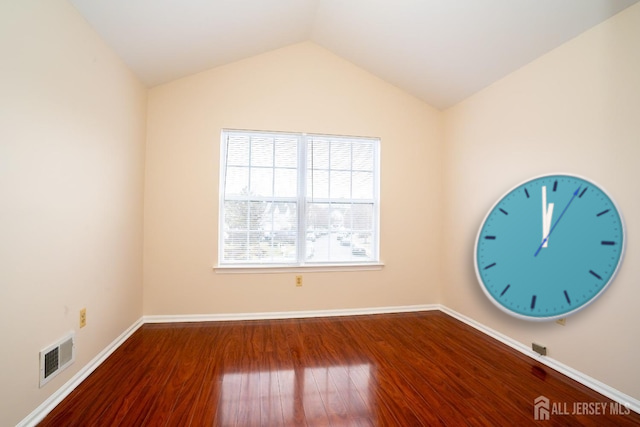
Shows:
11h58m04s
